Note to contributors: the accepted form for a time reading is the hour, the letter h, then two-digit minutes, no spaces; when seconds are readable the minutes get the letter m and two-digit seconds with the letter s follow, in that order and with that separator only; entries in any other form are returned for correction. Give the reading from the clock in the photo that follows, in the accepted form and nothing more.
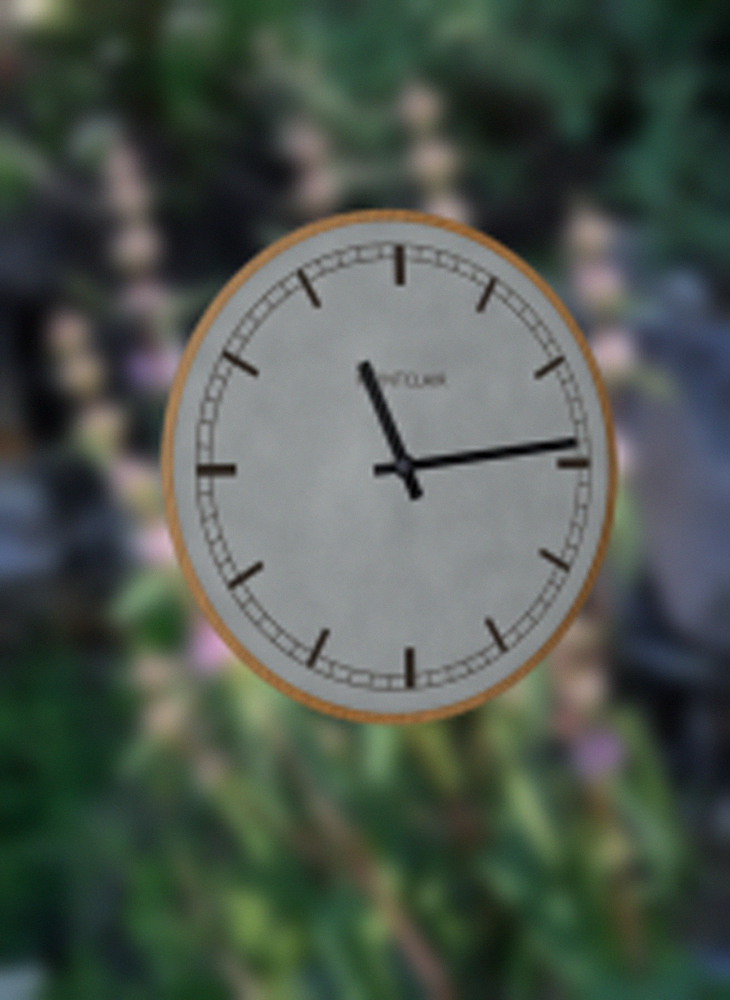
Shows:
11h14
